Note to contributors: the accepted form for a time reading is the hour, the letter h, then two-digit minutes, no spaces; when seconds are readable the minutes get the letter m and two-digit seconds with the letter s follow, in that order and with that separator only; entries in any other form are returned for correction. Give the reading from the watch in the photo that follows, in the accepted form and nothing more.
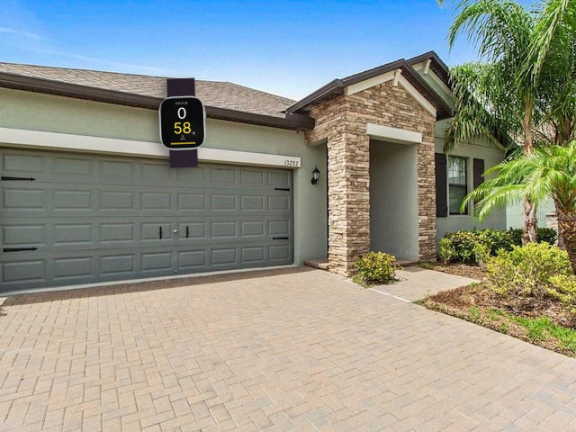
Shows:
0h58
